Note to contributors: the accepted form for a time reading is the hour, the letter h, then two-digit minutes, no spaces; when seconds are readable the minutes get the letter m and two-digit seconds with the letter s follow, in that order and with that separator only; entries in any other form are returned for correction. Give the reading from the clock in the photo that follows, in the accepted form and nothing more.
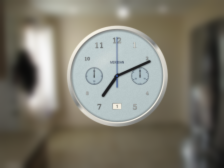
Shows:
7h11
